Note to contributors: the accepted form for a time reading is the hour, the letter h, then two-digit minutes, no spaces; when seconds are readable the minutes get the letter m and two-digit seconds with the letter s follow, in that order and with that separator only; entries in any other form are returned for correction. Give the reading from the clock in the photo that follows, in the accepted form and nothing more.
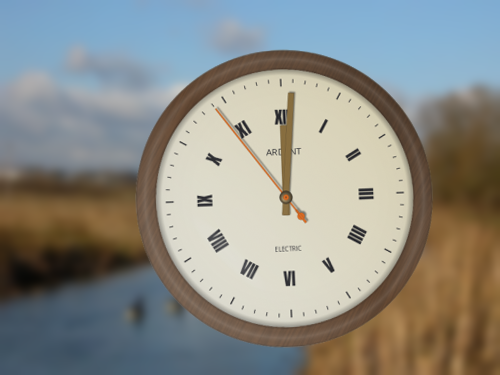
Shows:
12h00m54s
